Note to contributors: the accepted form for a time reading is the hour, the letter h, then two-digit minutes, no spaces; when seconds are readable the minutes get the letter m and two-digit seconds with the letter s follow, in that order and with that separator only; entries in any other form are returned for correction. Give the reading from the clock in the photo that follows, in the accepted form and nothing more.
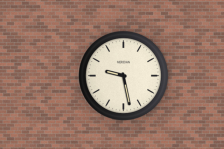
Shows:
9h28
